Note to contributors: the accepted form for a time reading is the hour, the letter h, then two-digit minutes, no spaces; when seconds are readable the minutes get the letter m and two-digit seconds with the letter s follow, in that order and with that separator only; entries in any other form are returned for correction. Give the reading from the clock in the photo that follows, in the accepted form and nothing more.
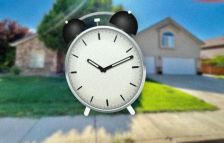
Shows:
10h12
